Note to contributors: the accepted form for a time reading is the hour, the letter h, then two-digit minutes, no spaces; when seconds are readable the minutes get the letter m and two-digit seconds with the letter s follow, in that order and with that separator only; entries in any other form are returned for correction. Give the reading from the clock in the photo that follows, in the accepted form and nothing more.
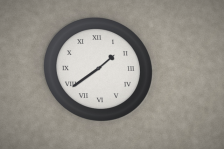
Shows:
1h39
